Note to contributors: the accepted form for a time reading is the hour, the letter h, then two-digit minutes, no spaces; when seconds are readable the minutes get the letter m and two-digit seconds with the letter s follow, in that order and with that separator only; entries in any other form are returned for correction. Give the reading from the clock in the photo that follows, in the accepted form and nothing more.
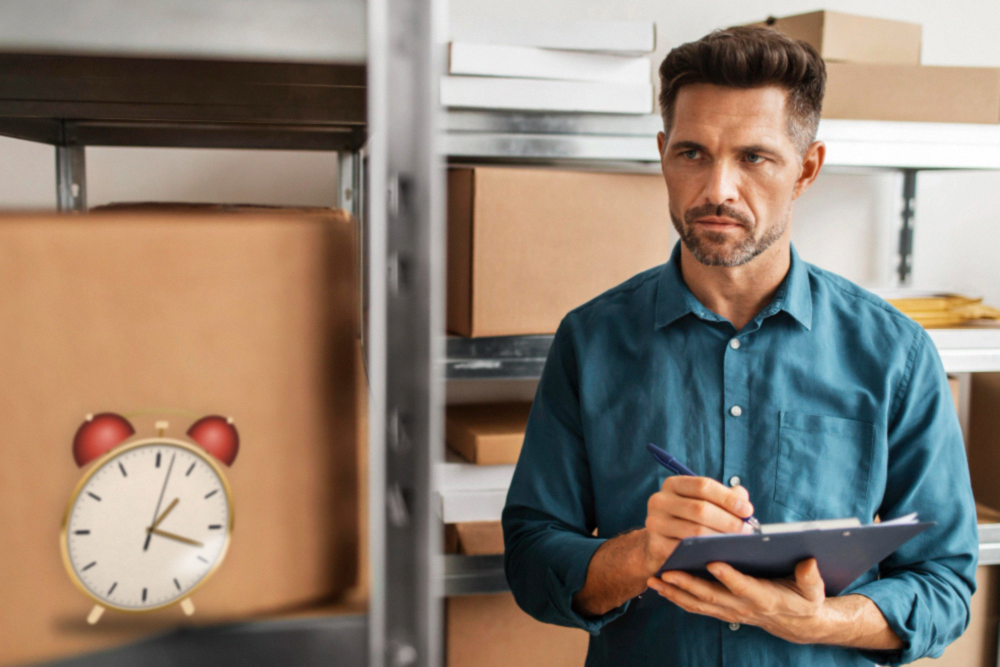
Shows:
1h18m02s
